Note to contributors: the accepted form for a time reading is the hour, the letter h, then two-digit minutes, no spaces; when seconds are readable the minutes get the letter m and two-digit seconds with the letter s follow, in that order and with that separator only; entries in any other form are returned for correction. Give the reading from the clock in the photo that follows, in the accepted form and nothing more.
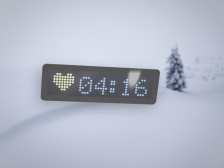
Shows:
4h16
